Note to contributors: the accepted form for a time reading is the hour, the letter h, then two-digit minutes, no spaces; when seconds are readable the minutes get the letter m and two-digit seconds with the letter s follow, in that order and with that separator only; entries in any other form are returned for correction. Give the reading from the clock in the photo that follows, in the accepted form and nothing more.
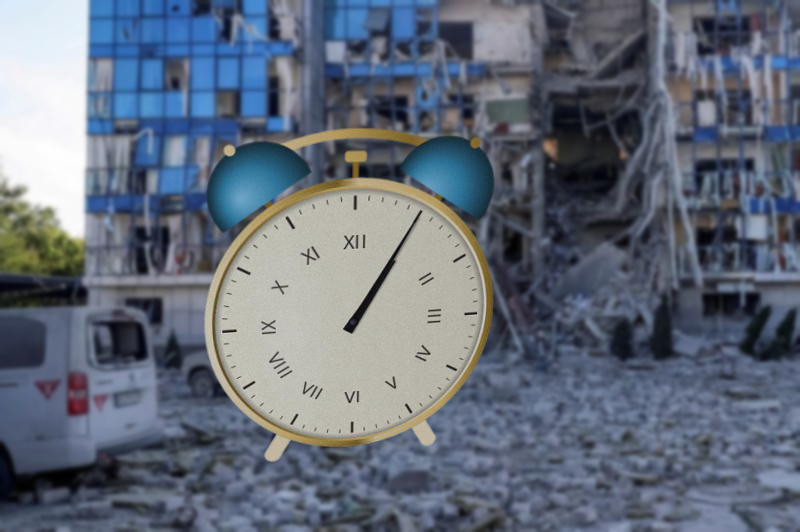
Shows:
1h05
